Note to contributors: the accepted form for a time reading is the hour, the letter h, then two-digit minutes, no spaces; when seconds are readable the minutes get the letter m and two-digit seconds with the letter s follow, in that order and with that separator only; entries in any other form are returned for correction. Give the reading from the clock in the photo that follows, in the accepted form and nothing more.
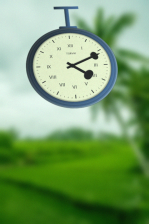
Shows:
4h11
